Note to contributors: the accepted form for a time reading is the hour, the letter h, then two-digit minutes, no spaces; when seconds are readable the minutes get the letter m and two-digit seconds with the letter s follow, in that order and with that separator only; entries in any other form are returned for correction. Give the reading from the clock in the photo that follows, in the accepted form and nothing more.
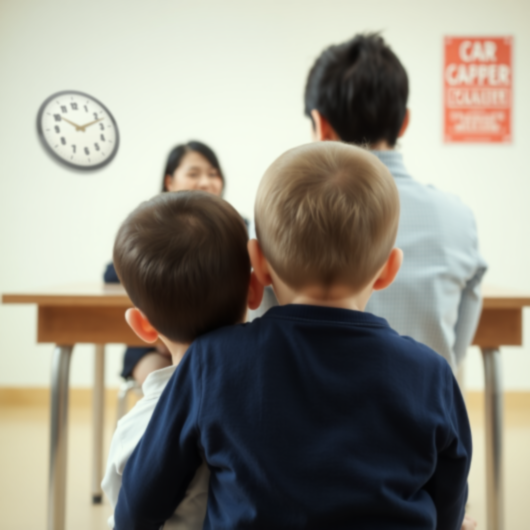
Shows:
10h12
